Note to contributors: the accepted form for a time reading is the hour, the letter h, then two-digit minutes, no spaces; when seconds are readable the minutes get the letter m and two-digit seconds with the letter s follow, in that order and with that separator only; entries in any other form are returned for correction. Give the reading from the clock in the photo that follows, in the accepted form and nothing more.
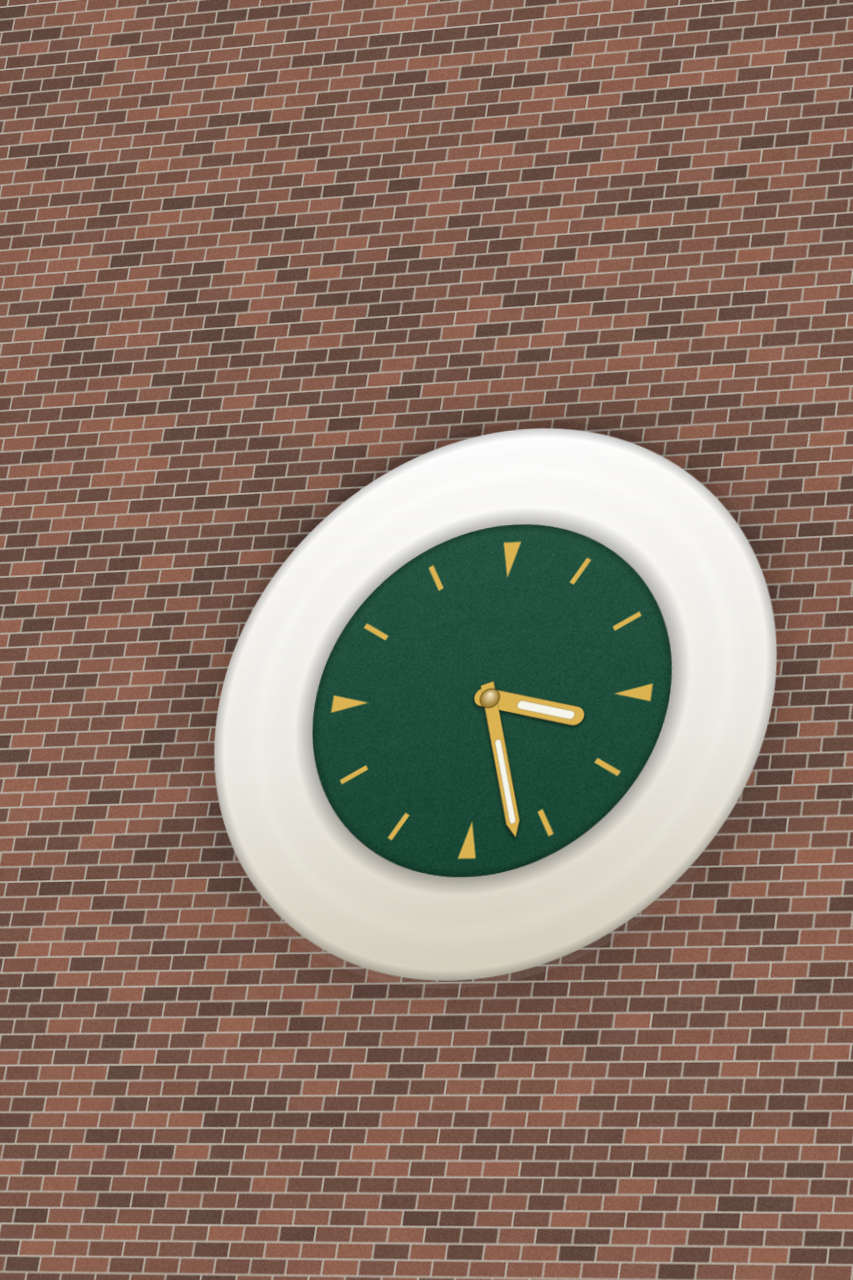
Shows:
3h27
